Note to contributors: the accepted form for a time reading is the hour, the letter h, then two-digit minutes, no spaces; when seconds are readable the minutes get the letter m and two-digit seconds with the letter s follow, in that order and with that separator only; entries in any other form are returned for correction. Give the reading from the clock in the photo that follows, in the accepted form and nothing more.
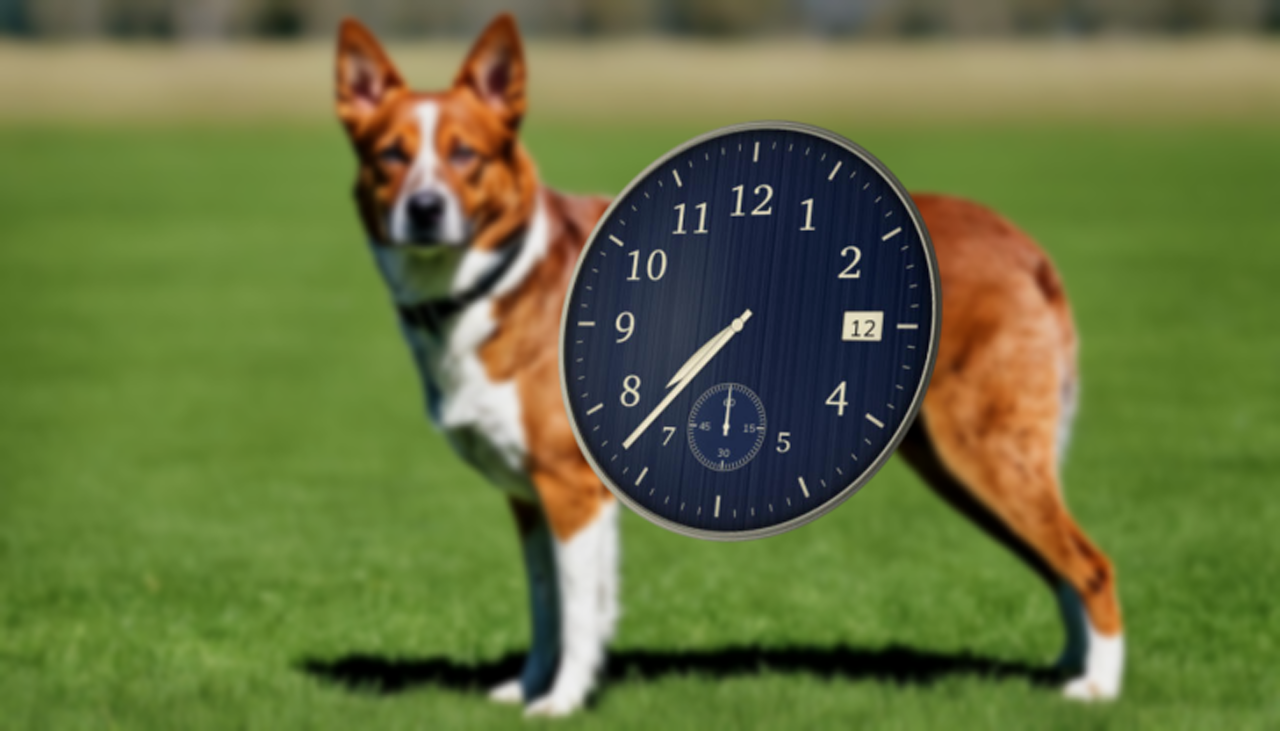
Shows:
7h37
